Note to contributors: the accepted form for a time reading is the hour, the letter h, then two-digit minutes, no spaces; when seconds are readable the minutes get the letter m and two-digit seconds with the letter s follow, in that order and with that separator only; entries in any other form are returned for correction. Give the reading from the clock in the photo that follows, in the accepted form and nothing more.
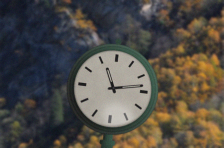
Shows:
11h13
